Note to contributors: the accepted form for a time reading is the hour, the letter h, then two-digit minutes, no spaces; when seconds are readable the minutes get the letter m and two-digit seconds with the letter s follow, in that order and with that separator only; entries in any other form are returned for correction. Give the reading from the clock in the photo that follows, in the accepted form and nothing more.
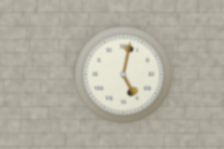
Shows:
5h02
